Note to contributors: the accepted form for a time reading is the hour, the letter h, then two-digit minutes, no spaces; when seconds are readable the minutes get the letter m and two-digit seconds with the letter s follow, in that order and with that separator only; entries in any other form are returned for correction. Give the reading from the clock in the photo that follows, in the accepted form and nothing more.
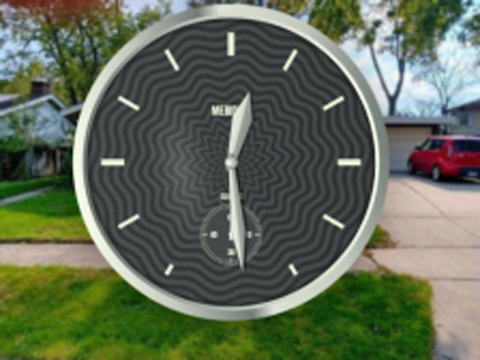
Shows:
12h29
